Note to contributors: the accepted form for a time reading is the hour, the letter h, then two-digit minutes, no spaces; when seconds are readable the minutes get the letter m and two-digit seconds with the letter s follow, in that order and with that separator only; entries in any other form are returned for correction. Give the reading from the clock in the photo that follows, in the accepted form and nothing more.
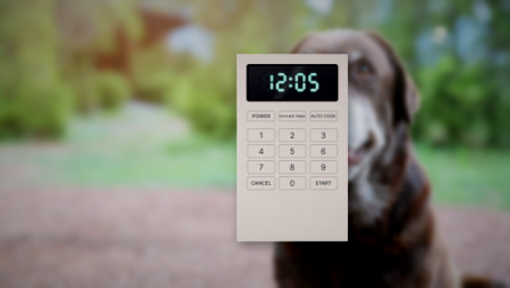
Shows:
12h05
